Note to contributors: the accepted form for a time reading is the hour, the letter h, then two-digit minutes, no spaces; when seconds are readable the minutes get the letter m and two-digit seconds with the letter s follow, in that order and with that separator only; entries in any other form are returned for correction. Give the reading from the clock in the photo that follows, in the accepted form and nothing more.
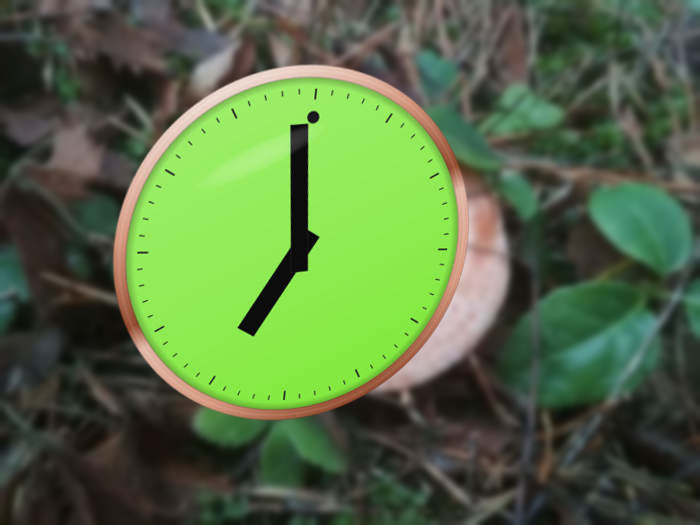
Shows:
6h59
